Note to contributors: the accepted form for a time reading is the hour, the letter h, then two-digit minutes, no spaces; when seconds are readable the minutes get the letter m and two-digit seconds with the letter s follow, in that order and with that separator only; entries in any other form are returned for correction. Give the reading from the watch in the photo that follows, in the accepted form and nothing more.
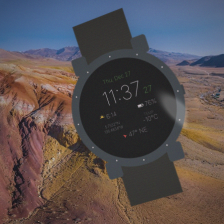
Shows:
11h37m27s
